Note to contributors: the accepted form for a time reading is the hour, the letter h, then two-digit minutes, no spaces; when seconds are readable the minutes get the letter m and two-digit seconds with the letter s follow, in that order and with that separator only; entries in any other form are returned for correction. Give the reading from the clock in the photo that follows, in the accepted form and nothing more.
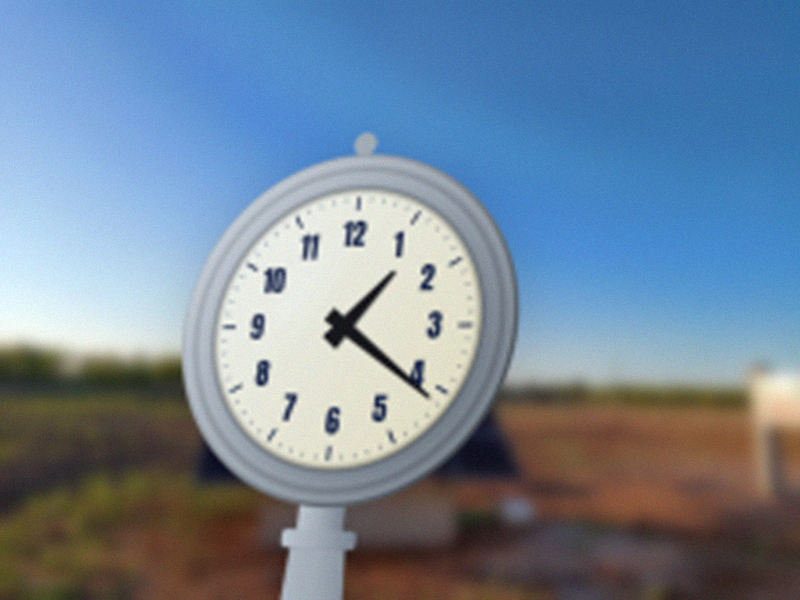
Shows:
1h21
